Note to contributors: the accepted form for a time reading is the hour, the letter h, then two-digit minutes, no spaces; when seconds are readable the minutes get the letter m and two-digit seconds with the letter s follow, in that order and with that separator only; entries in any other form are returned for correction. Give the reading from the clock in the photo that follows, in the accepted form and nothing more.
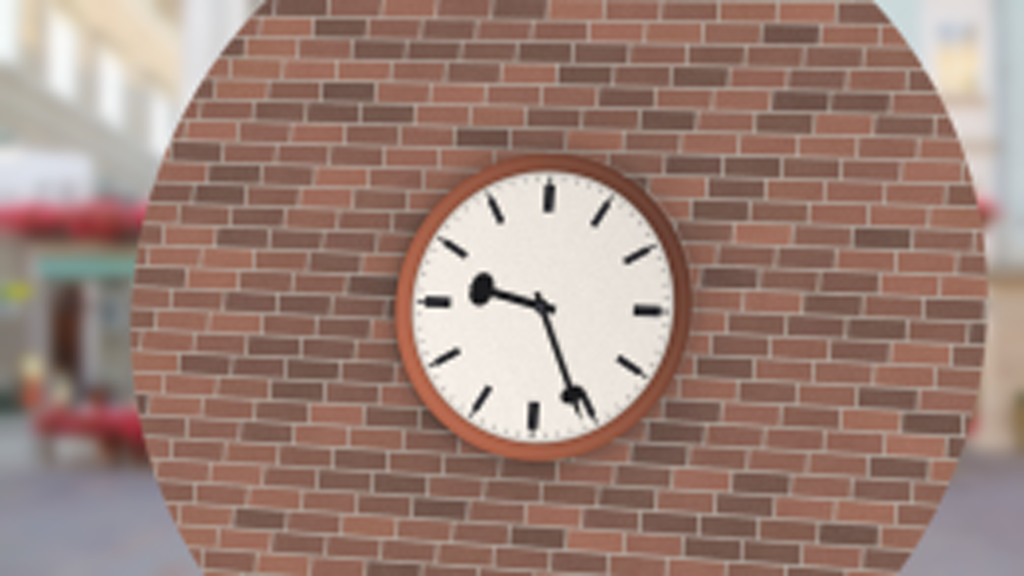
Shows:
9h26
